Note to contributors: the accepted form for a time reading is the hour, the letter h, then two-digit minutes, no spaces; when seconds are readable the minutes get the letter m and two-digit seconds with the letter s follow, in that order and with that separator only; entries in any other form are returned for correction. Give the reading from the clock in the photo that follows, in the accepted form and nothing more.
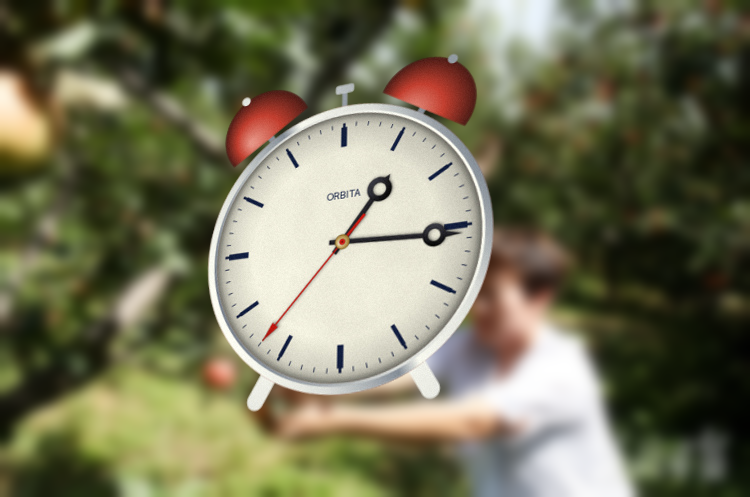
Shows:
1h15m37s
